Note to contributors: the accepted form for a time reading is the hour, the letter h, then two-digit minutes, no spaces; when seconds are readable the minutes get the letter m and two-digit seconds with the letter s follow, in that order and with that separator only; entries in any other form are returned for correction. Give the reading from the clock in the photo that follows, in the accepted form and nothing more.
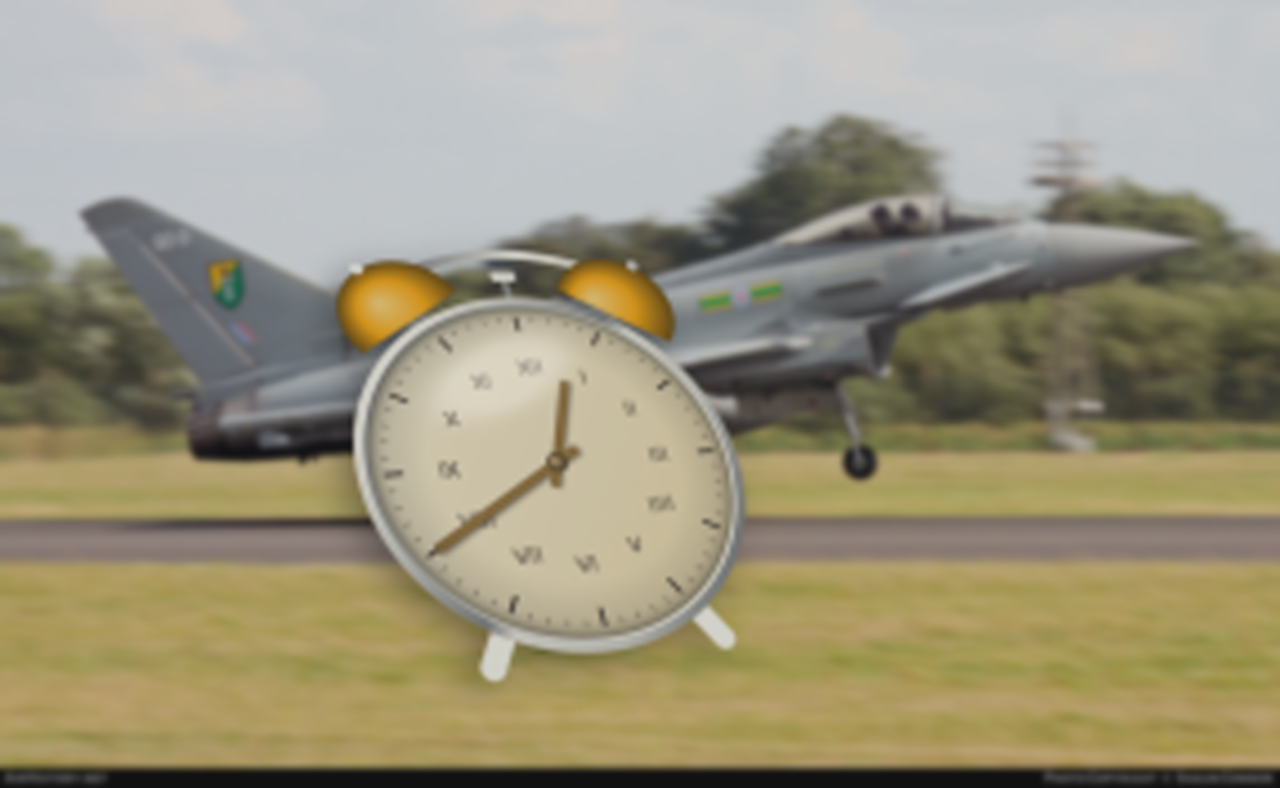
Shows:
12h40
